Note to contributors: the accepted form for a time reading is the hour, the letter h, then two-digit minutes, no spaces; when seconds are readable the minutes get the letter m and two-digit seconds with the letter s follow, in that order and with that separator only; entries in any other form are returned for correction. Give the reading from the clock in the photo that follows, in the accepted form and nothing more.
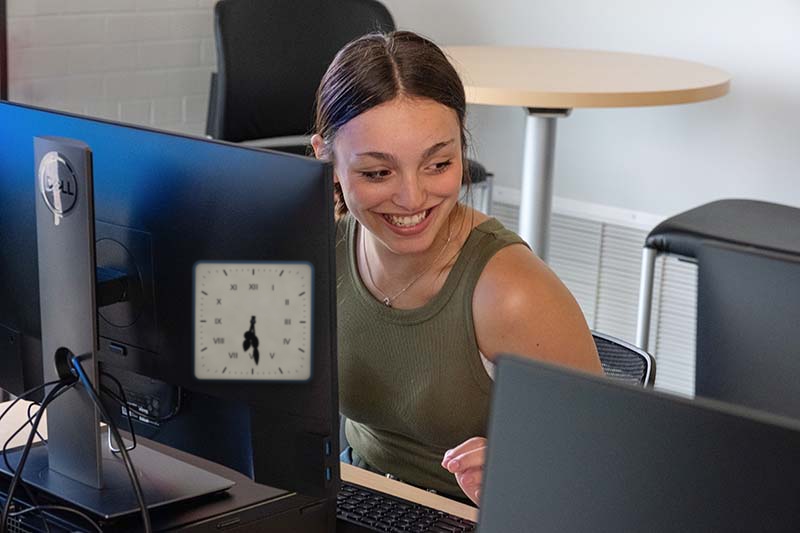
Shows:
6h29
